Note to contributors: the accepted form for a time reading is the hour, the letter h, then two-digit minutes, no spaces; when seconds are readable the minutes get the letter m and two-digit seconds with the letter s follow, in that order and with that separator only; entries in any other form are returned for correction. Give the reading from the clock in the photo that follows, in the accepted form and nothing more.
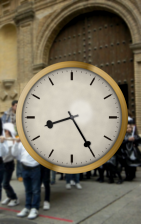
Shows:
8h25
